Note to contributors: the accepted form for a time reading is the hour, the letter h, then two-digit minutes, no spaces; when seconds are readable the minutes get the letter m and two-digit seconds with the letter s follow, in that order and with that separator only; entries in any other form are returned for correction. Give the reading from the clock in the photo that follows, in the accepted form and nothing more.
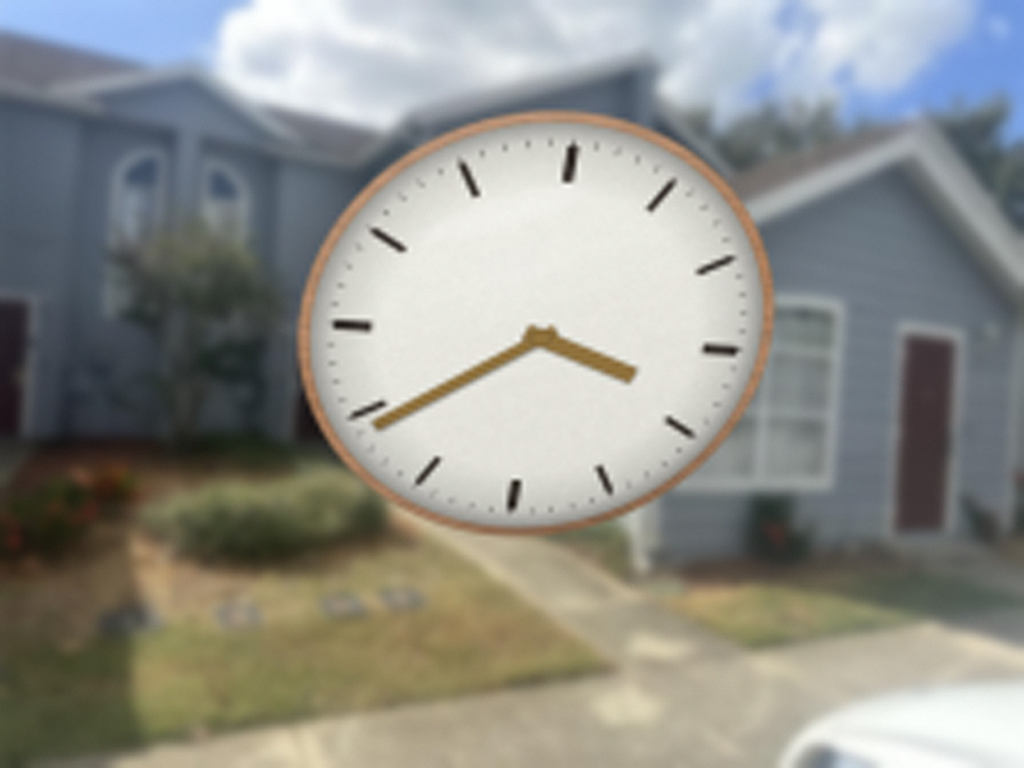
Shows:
3h39
